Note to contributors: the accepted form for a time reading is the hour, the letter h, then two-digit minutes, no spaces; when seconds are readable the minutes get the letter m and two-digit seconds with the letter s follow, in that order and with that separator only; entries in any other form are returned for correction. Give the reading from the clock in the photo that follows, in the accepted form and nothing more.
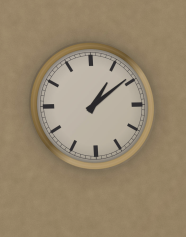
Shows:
1h09
